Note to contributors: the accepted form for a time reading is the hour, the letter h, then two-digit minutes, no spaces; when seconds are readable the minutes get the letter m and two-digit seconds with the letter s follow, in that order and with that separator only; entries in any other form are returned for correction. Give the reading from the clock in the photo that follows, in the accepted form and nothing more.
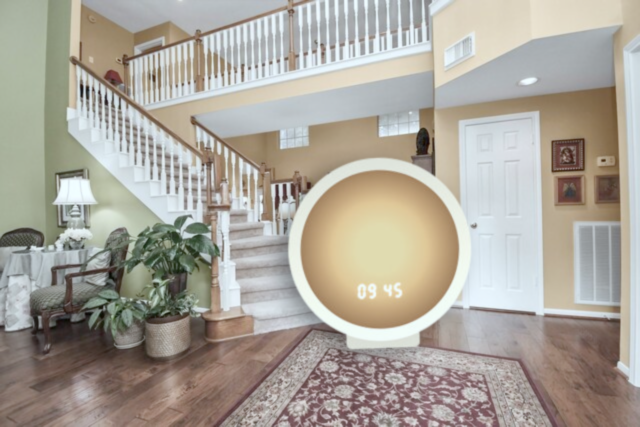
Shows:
9h45
